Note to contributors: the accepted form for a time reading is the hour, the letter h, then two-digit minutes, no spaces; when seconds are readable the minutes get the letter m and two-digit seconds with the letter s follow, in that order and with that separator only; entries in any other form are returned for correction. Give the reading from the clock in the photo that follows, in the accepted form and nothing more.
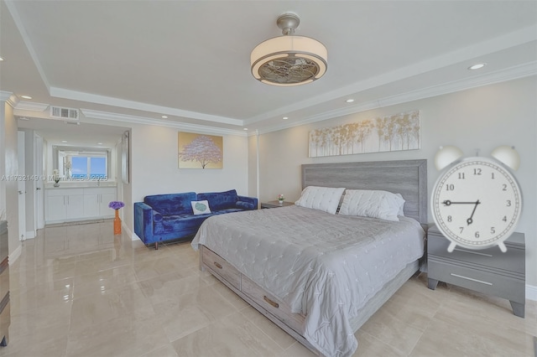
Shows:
6h45
